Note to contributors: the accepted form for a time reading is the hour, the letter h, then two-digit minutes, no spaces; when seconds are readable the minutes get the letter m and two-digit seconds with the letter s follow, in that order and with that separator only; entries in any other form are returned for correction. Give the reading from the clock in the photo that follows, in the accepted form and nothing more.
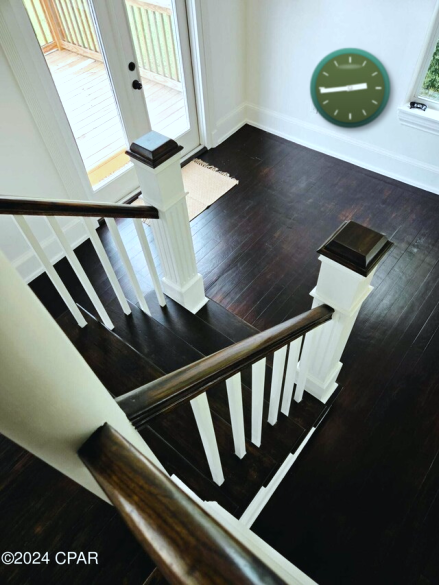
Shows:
2h44
